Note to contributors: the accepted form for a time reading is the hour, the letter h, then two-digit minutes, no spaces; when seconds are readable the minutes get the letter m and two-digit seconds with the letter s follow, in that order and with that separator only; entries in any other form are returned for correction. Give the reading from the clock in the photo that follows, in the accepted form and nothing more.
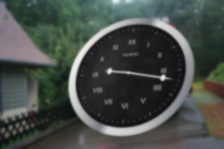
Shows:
9h17
